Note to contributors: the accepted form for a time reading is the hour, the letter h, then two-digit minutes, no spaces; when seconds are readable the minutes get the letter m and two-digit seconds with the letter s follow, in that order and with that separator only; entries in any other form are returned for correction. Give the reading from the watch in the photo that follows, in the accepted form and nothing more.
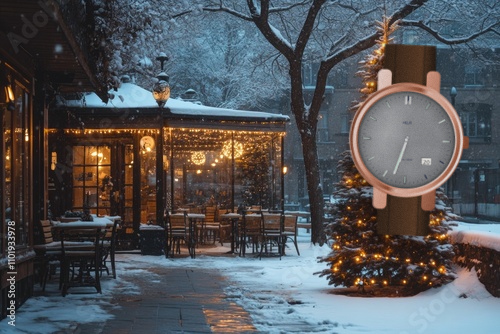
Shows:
6h33
